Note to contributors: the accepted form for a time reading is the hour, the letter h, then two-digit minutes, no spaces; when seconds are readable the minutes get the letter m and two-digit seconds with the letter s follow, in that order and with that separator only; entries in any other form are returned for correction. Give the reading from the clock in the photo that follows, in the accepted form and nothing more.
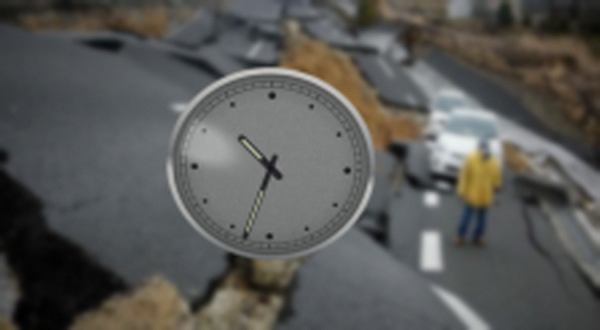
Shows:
10h33
